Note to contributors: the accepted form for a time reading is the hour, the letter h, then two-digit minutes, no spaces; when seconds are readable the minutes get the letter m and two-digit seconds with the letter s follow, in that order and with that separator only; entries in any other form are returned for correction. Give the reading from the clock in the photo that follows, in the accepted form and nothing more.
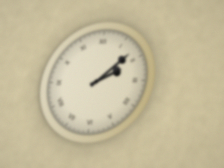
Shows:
2h08
